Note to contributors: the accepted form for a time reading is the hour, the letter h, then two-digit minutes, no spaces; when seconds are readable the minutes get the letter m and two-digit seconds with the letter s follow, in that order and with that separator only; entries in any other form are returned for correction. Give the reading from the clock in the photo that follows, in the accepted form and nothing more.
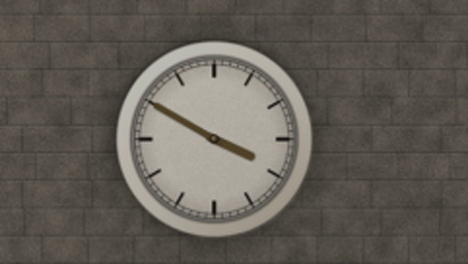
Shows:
3h50
